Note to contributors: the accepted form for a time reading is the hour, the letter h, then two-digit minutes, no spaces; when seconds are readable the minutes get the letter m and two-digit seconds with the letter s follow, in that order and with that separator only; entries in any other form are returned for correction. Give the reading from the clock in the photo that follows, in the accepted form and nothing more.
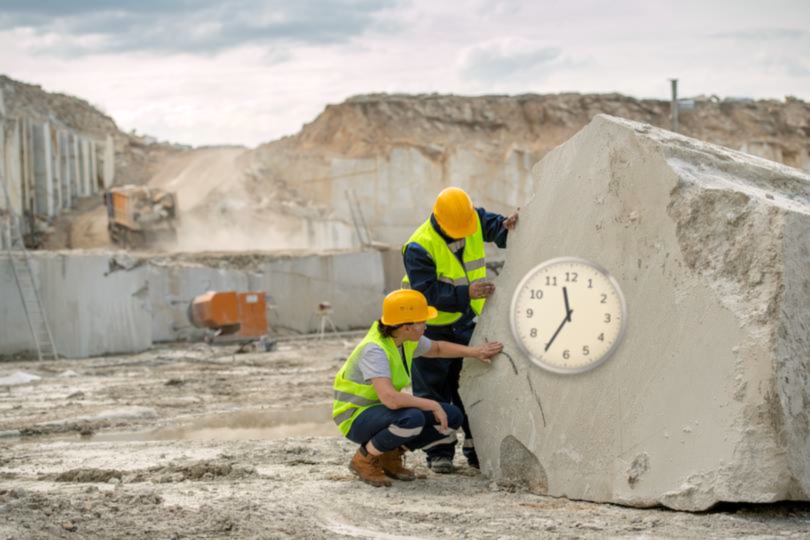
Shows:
11h35
